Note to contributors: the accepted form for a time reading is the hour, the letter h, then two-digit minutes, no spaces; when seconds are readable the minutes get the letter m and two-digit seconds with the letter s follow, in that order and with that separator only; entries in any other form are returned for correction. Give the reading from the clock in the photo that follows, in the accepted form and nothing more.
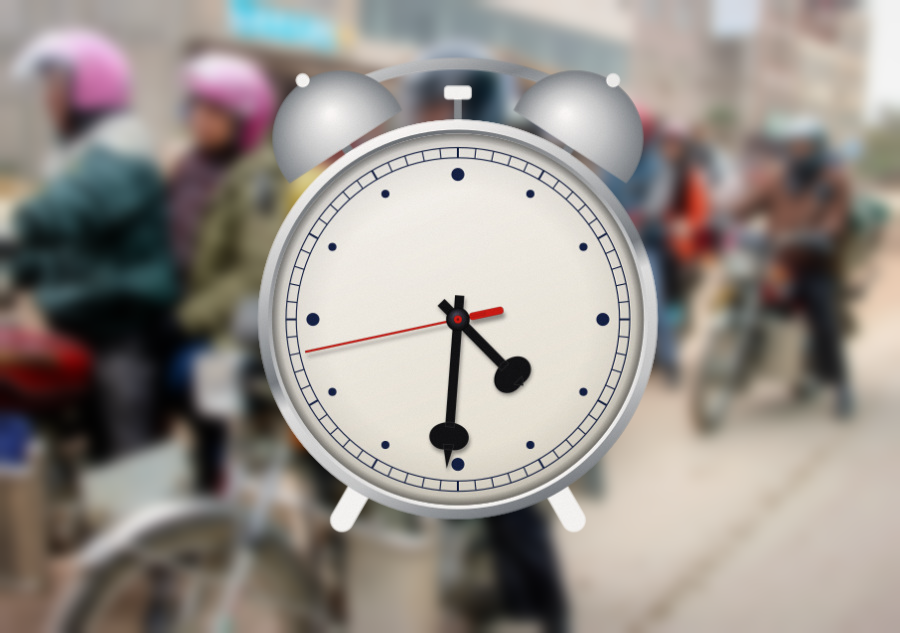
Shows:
4h30m43s
